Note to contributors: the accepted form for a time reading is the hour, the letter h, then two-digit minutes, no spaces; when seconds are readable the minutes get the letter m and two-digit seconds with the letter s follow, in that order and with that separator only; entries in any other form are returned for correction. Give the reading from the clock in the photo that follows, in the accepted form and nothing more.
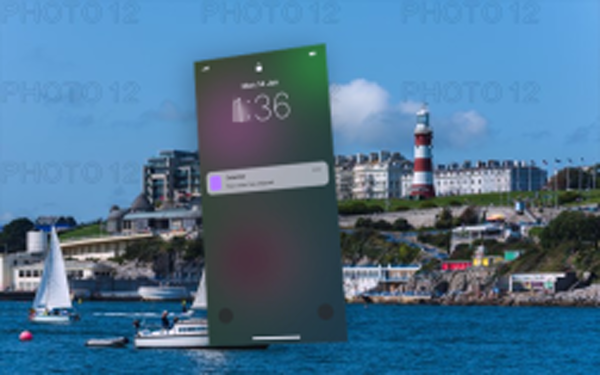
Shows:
1h36
